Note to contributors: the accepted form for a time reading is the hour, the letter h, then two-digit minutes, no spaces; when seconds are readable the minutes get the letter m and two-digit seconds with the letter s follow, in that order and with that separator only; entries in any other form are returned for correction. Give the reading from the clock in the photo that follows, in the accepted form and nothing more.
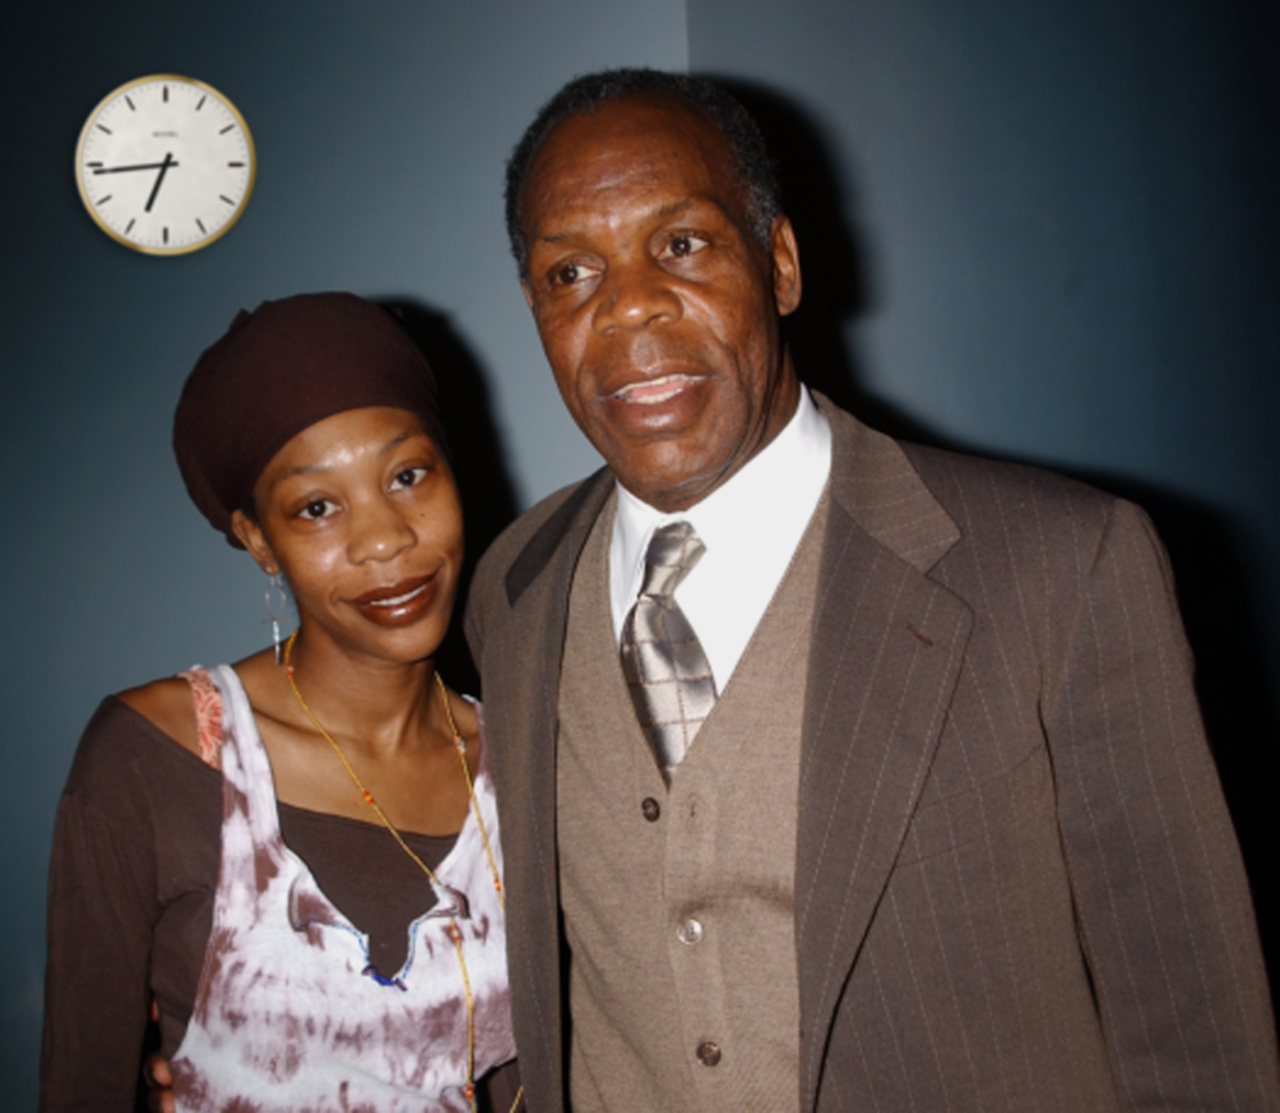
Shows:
6h44
